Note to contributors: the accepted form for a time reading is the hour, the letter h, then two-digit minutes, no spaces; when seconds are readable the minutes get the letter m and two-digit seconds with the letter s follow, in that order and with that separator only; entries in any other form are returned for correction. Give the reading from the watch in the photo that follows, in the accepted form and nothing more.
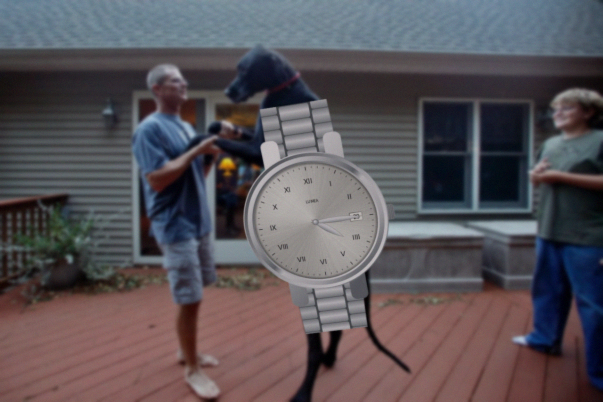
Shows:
4h15
